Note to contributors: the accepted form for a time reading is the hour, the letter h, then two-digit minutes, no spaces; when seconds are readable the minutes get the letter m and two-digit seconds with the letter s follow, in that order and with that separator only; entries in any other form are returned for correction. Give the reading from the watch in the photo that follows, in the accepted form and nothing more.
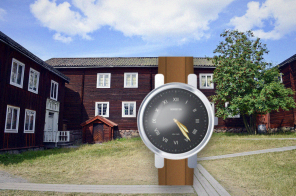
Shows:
4h24
